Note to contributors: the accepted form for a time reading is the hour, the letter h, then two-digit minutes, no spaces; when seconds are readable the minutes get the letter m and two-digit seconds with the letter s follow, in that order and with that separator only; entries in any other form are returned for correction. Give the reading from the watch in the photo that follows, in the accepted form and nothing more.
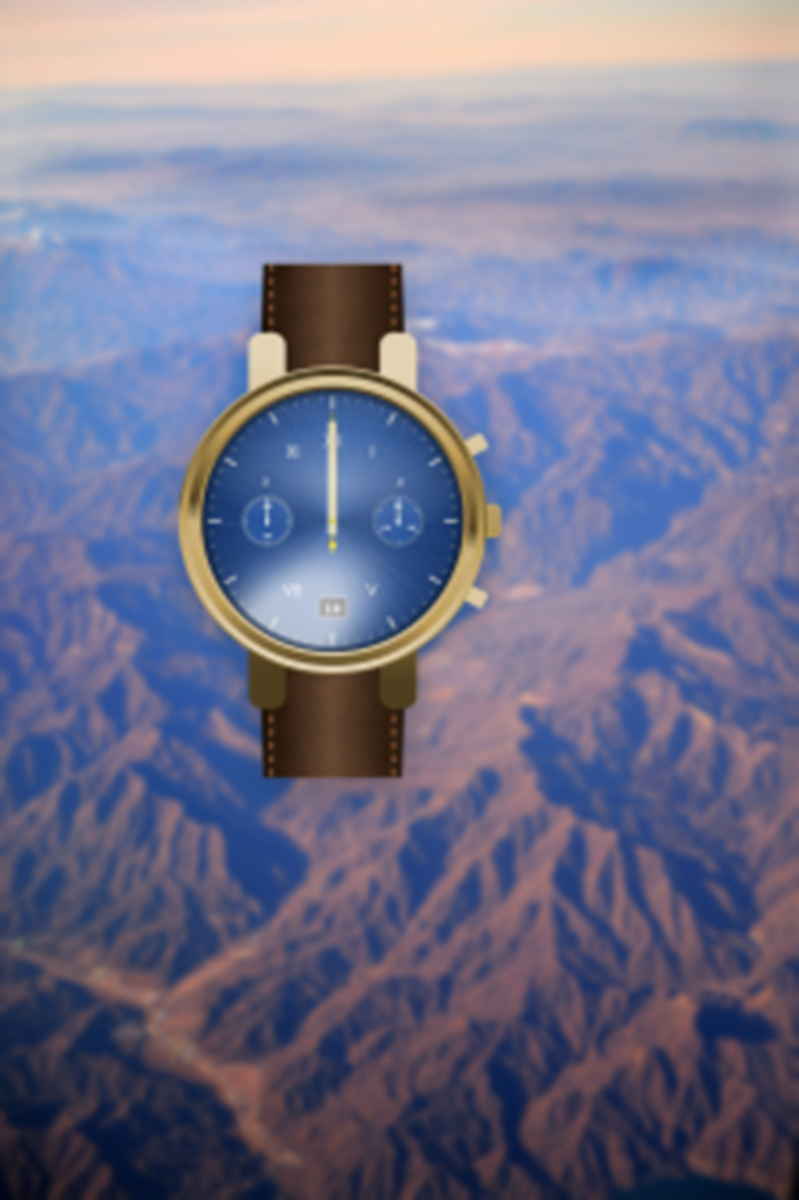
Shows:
12h00
